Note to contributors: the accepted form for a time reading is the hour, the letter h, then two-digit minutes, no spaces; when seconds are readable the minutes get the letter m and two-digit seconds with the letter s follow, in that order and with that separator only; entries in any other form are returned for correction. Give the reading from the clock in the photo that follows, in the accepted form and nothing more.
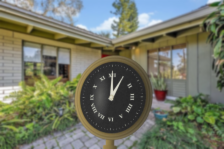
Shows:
1h00
